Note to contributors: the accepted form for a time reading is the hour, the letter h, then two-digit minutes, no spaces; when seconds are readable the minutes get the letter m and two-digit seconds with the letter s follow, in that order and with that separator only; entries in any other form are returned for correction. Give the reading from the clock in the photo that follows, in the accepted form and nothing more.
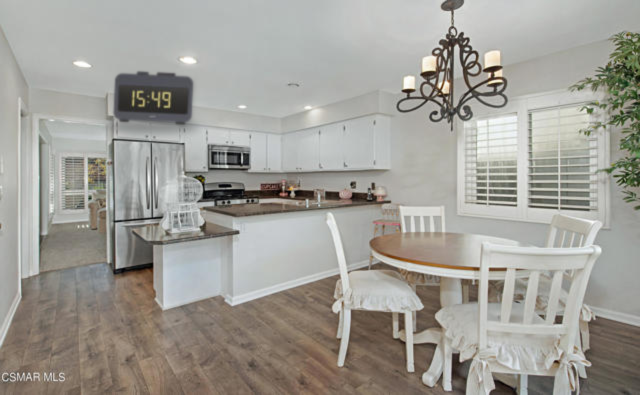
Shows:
15h49
